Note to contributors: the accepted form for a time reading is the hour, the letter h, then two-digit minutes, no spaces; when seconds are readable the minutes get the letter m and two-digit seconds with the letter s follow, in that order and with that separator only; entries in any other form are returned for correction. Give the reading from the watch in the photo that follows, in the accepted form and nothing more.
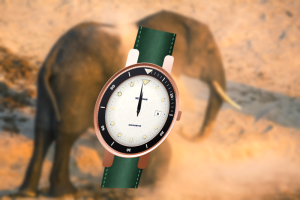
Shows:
11h59
